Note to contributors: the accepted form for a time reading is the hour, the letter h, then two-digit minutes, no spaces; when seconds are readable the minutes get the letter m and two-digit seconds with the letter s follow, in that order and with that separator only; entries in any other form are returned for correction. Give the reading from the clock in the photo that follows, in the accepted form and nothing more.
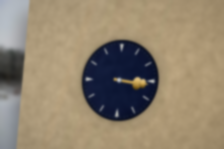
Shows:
3h16
